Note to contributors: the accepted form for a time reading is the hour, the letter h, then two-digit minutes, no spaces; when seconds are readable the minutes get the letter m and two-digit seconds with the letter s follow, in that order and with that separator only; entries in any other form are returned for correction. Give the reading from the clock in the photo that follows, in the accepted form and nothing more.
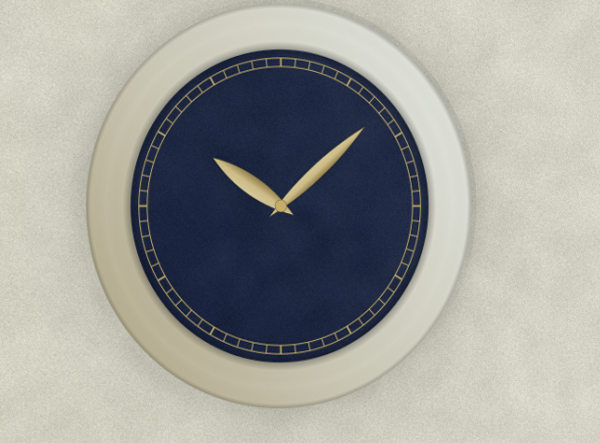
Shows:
10h08
